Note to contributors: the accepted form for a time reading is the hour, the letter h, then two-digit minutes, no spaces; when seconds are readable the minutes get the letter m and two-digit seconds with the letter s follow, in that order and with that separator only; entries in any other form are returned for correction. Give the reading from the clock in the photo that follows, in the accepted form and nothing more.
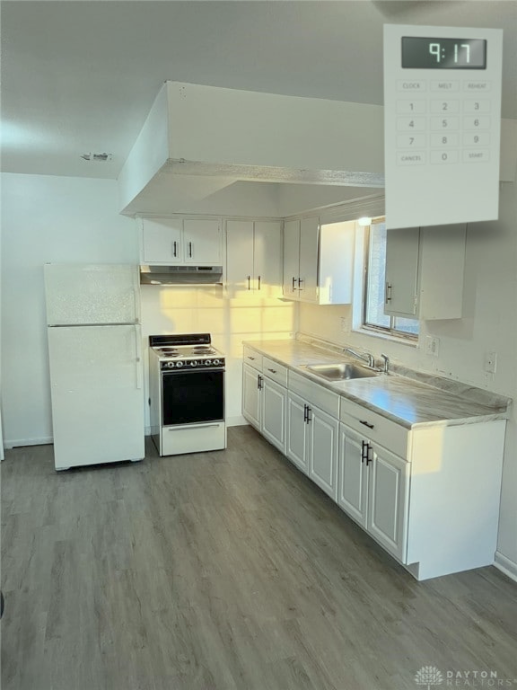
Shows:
9h17
